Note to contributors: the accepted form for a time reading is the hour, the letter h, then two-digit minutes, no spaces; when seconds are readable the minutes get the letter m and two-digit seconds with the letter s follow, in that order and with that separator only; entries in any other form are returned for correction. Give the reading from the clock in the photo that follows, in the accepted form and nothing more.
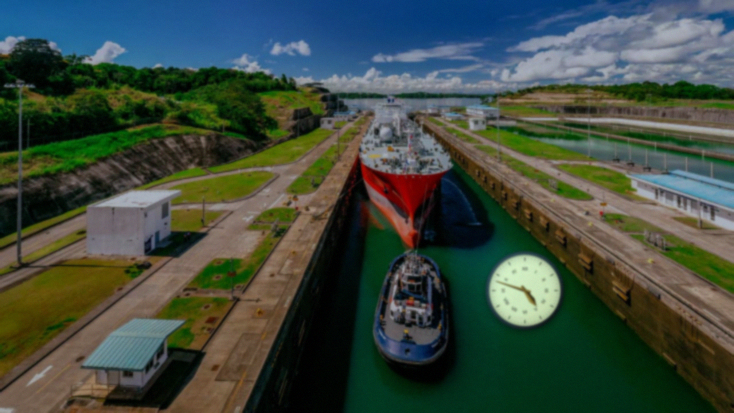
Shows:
4h48
